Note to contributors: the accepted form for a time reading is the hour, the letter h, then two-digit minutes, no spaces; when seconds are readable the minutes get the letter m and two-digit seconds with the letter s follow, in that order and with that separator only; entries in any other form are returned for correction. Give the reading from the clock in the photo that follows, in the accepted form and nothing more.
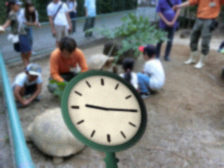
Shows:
9h15
